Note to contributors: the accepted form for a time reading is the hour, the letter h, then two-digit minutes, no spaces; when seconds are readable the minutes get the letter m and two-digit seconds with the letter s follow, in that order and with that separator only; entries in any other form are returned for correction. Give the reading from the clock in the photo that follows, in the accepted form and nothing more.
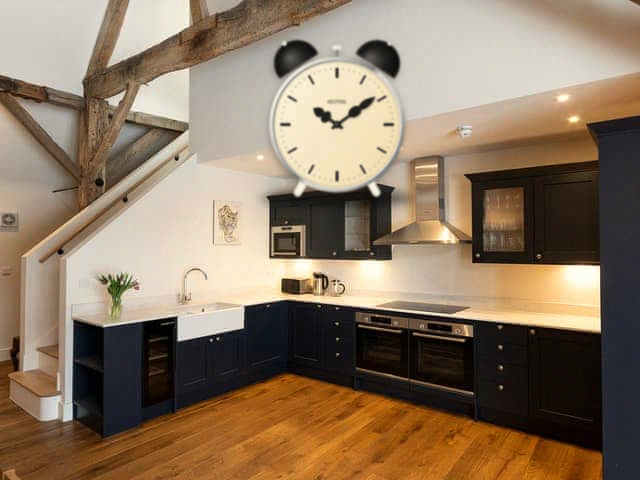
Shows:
10h09
